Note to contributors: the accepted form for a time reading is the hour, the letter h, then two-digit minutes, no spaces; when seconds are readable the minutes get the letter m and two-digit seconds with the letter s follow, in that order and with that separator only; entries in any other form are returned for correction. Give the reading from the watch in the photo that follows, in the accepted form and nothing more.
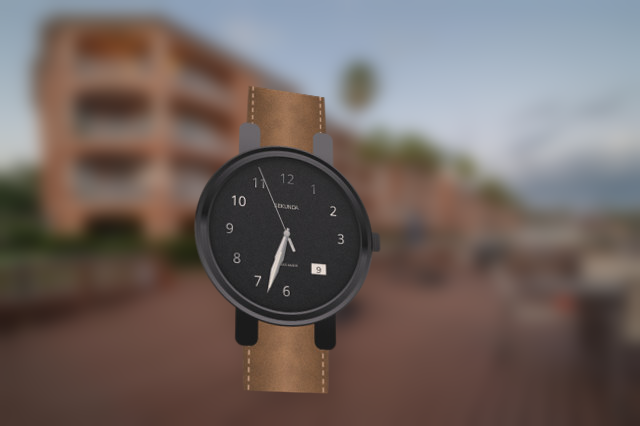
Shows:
6h32m56s
